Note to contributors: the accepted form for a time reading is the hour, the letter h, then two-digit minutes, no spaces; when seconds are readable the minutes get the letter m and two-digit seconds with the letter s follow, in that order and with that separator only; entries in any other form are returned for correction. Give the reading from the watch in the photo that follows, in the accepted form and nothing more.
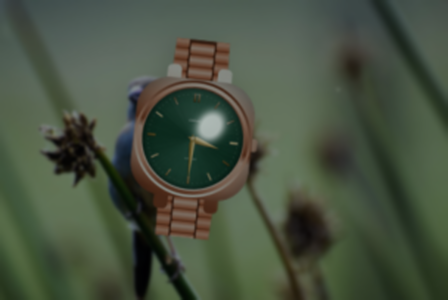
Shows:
3h30
